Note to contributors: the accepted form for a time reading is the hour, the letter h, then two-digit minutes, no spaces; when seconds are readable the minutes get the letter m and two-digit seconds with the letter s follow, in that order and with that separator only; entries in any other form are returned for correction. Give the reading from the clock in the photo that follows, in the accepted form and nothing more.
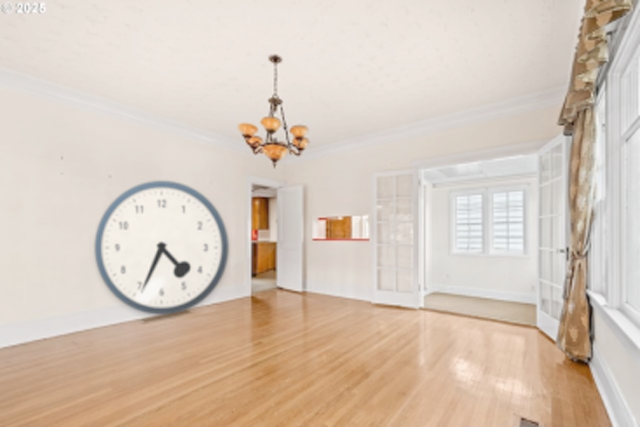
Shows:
4h34
